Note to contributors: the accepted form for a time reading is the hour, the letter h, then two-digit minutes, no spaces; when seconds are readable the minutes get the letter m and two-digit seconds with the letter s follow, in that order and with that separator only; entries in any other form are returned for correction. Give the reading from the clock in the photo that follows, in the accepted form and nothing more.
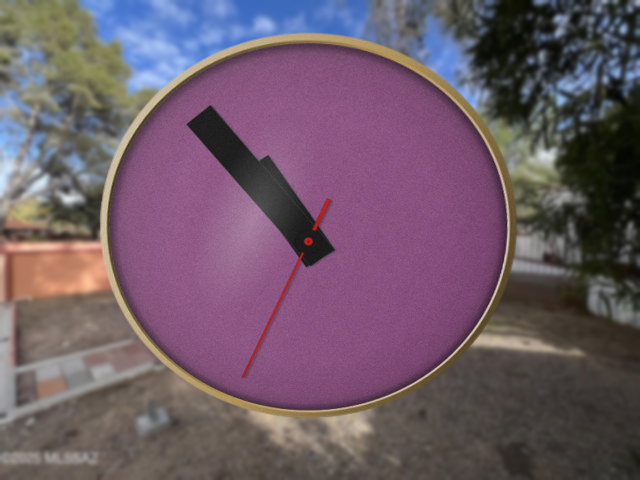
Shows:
10h53m34s
